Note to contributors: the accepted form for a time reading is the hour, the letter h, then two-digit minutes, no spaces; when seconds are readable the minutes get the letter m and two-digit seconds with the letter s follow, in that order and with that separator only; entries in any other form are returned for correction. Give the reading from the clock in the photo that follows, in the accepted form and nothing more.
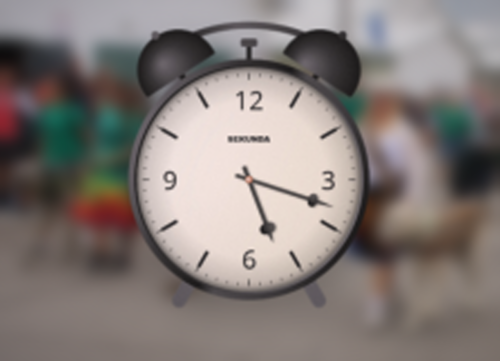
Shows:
5h18
